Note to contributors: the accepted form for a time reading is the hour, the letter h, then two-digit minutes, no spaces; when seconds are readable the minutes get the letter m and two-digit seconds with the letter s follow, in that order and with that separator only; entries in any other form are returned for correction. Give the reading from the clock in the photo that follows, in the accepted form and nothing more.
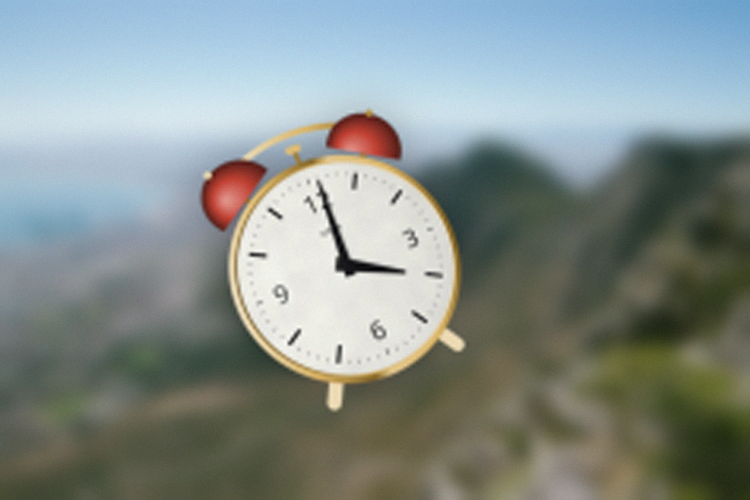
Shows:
4h01
